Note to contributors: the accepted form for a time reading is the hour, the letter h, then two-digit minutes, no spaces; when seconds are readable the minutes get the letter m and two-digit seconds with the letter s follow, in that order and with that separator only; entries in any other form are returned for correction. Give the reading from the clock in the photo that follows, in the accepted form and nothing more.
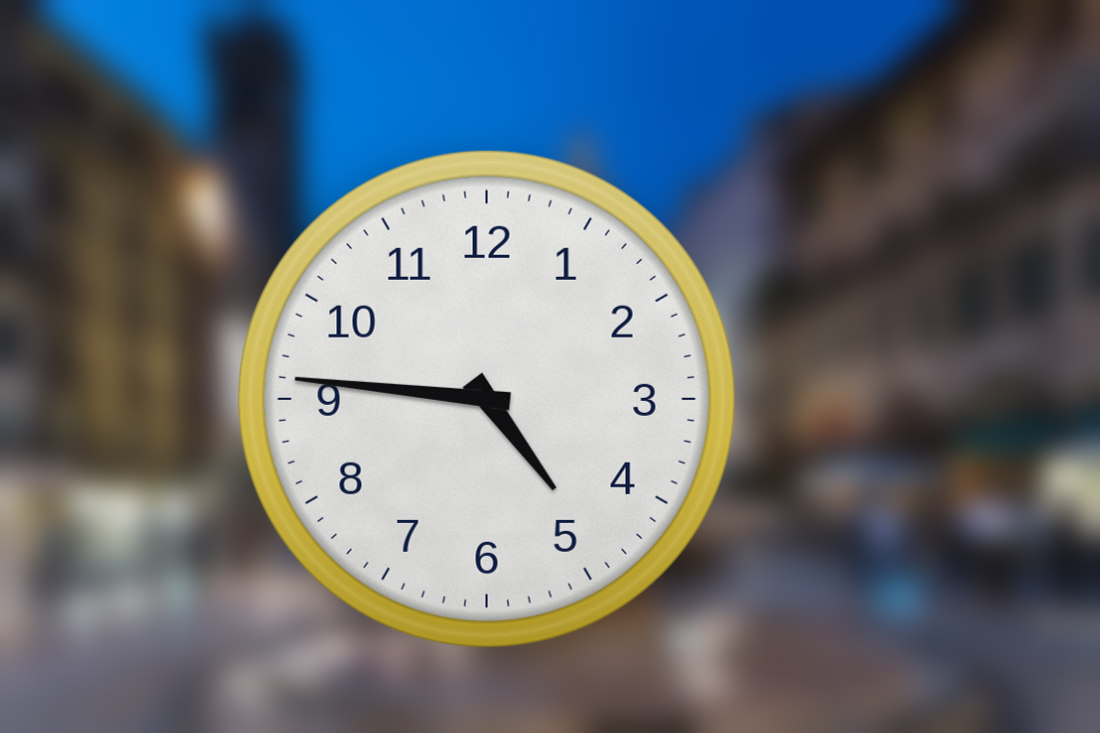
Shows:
4h46
